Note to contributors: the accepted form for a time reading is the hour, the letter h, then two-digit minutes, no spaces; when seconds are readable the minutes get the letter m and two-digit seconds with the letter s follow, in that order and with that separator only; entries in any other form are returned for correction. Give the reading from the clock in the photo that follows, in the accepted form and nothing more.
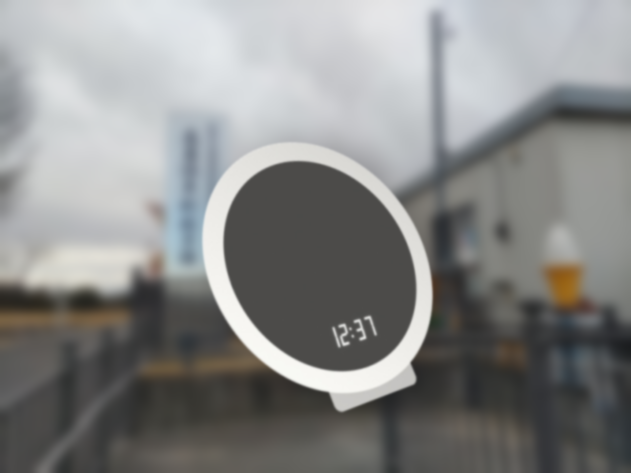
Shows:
12h37
